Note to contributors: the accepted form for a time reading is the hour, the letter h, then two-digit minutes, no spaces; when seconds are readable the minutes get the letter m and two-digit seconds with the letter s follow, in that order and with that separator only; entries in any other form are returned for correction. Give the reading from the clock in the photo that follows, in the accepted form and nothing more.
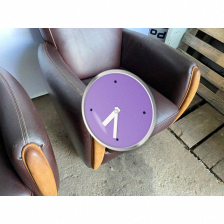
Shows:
7h31
